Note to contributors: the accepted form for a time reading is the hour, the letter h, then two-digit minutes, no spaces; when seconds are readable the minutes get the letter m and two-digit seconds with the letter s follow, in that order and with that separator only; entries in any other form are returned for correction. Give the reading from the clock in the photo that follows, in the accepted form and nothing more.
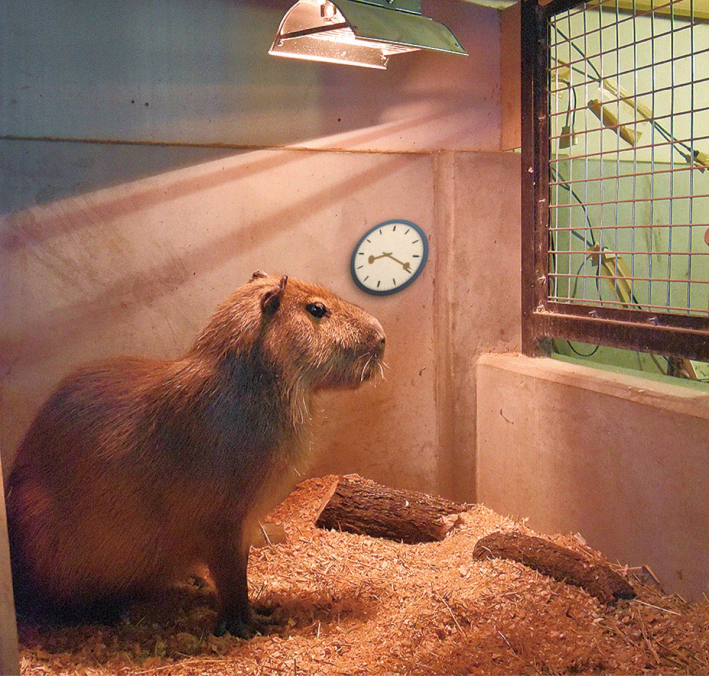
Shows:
8h19
